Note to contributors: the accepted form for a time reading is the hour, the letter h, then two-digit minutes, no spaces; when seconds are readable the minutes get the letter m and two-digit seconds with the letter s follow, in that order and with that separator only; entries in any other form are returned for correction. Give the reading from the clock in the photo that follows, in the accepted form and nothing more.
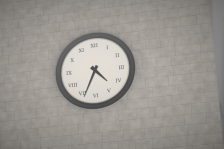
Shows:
4h34
